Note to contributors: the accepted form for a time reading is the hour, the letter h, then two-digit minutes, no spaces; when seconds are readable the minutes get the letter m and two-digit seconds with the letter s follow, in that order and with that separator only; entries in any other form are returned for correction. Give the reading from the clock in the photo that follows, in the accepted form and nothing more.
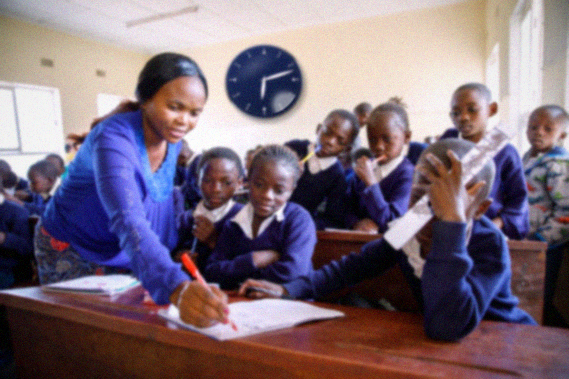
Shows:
6h12
